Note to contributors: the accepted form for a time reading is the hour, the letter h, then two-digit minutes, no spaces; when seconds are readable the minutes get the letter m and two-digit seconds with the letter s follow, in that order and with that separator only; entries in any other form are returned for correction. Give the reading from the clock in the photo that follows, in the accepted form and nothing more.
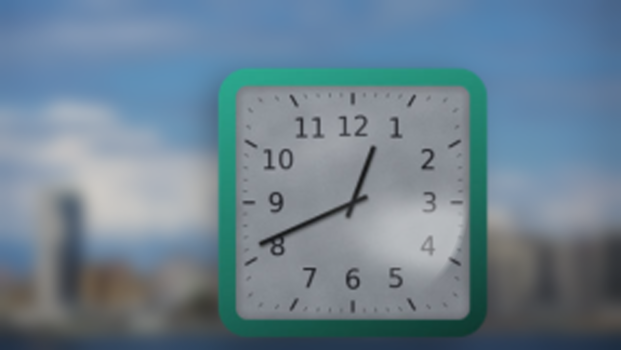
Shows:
12h41
